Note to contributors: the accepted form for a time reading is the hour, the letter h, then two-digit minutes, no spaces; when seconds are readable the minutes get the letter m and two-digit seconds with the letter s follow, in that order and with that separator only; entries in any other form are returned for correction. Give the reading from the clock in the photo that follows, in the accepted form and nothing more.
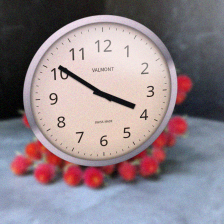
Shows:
3h51
